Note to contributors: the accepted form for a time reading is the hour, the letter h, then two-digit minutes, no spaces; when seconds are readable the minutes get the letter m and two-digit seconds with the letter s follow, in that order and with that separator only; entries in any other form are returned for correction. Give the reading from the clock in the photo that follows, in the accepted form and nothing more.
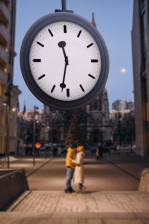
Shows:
11h32
